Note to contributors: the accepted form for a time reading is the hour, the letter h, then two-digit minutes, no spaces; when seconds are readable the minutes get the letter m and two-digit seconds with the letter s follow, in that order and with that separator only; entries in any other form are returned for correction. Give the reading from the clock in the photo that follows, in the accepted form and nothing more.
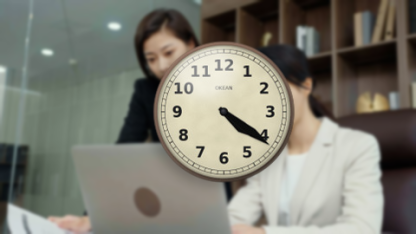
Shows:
4h21
